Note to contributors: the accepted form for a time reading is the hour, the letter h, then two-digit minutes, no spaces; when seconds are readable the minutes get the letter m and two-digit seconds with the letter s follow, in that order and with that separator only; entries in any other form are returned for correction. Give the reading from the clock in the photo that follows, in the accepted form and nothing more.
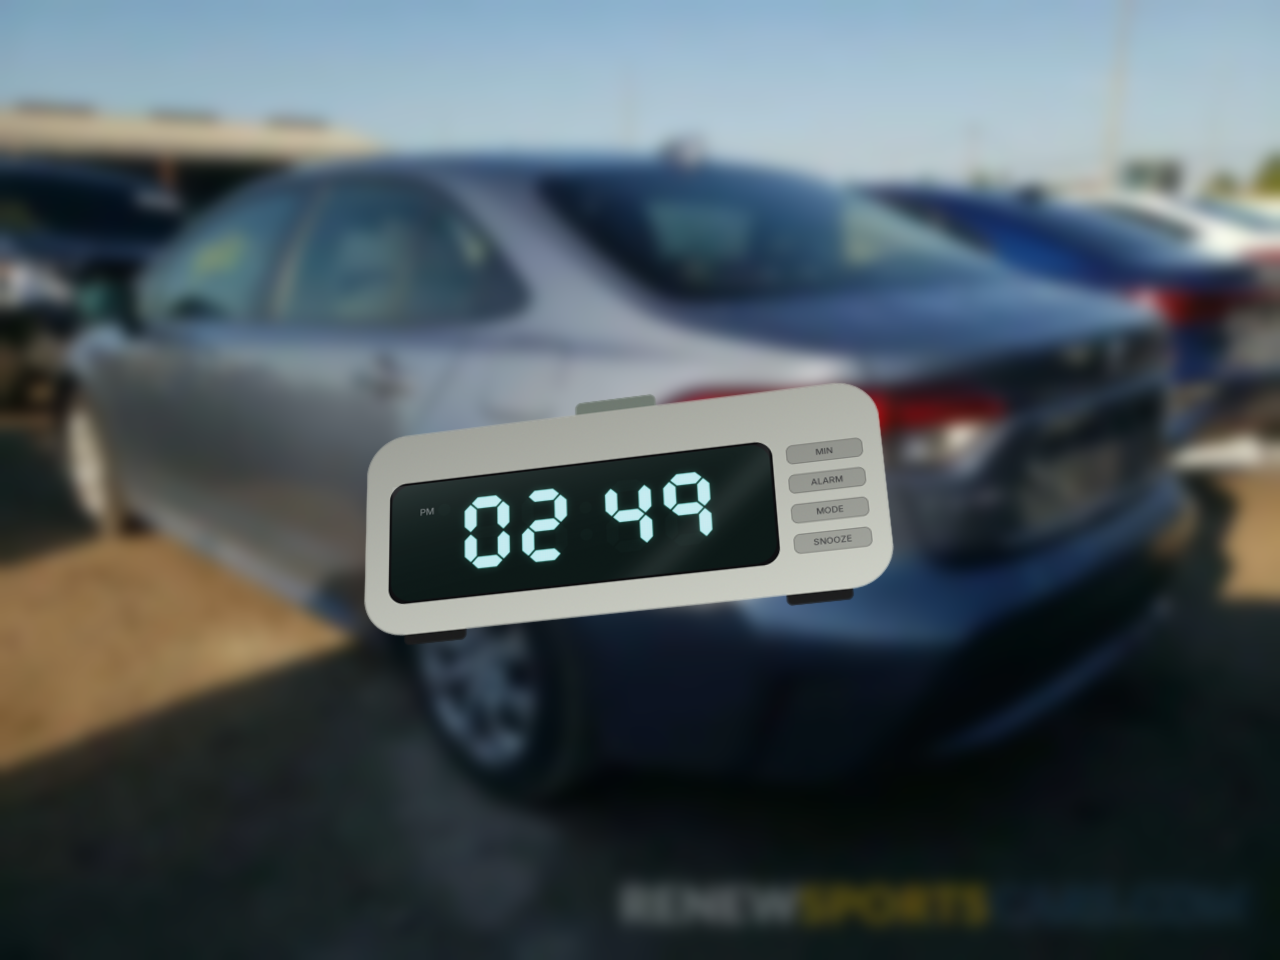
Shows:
2h49
